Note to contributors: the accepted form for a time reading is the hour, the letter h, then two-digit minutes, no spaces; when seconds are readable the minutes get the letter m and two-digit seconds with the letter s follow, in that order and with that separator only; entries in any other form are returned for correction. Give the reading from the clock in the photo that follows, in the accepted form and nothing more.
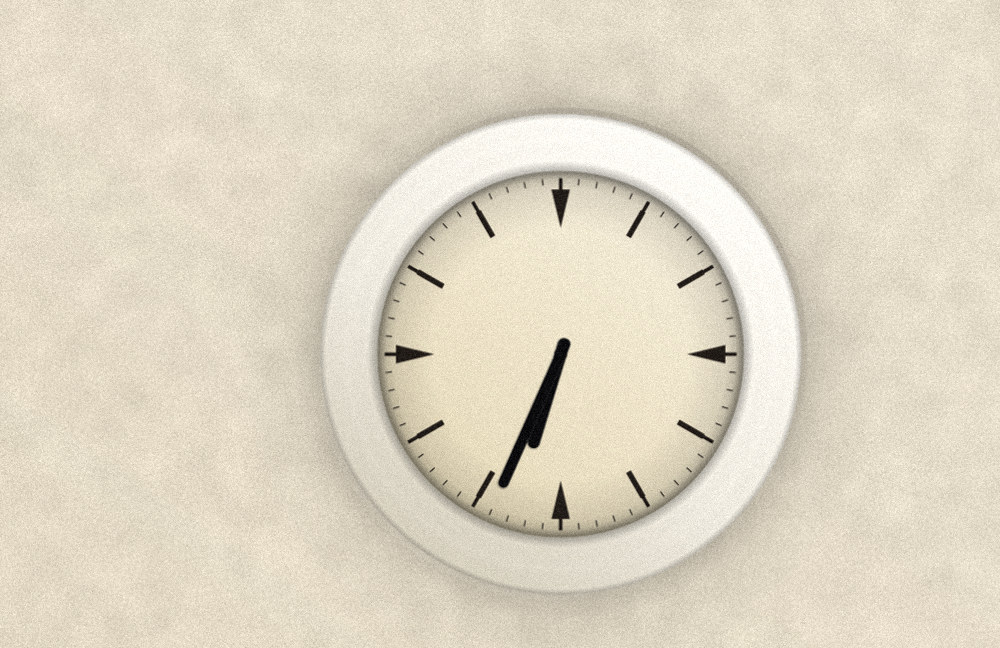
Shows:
6h34
